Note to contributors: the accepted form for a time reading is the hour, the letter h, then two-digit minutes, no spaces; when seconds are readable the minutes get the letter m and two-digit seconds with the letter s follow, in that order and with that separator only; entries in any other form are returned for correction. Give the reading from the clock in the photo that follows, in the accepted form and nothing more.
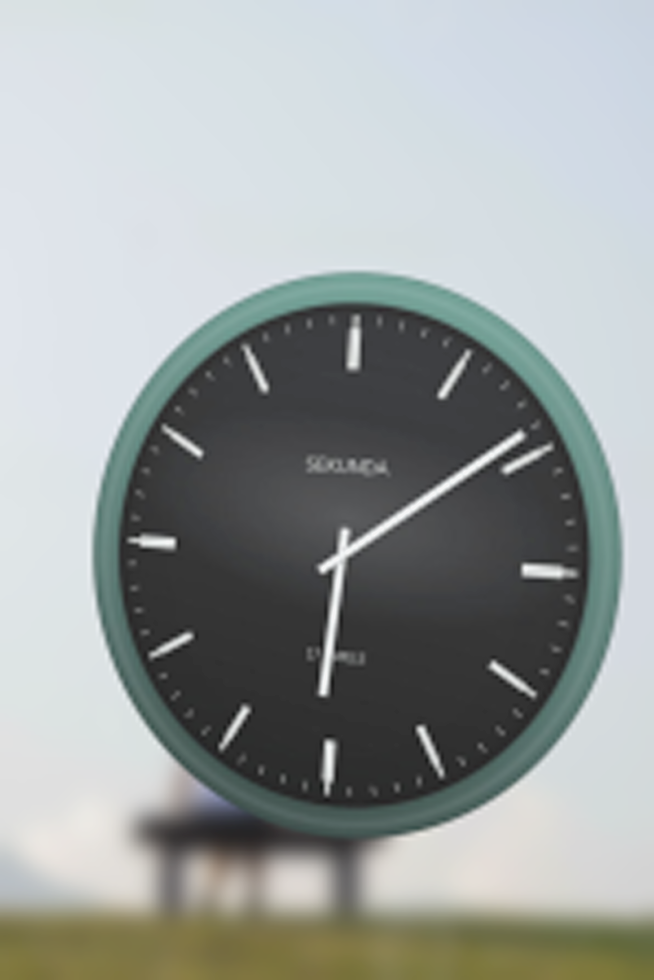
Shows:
6h09
